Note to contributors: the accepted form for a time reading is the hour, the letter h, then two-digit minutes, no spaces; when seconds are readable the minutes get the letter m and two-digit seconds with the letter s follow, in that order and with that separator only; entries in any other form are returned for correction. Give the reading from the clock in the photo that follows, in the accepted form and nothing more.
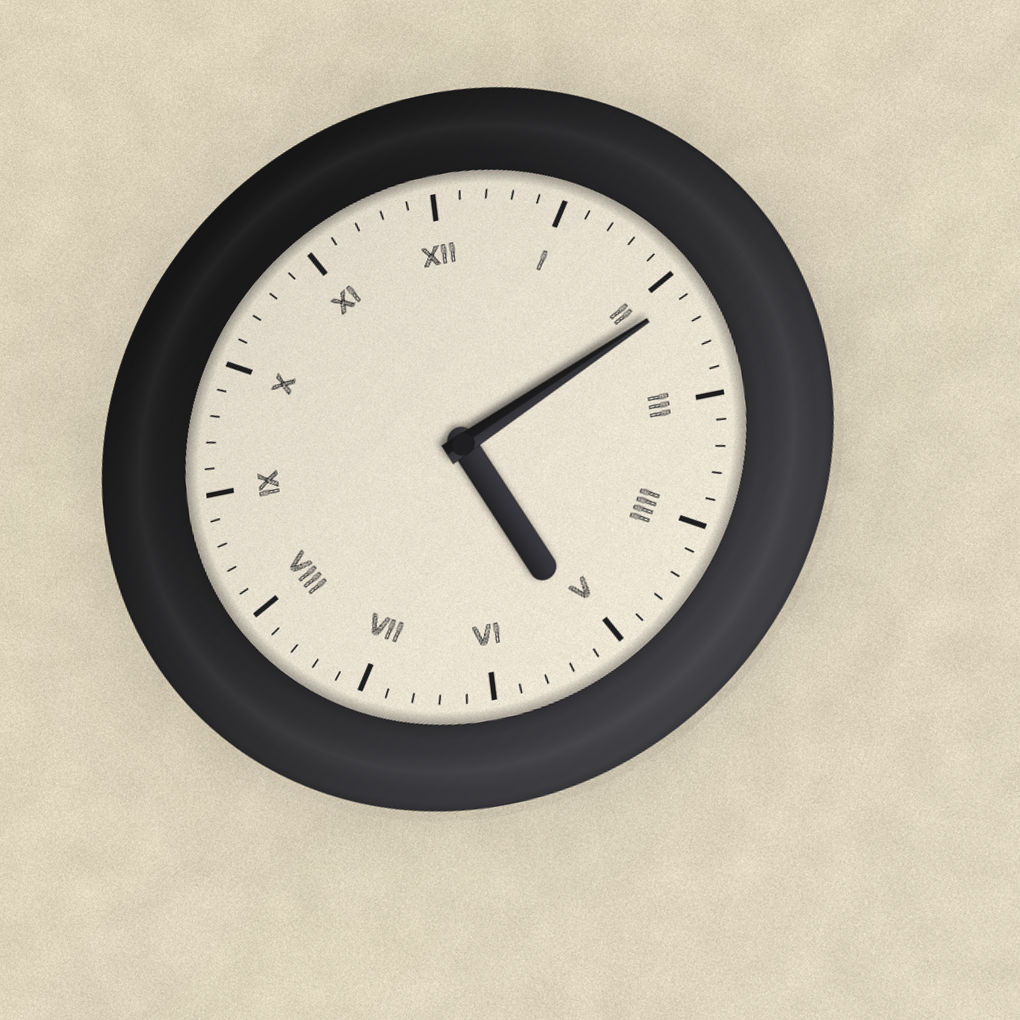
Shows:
5h11
